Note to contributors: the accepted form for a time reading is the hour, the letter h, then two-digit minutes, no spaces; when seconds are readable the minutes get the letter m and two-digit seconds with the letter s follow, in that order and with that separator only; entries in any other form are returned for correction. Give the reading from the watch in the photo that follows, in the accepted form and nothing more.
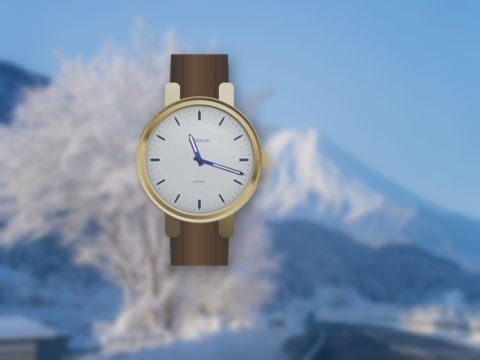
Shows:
11h18
